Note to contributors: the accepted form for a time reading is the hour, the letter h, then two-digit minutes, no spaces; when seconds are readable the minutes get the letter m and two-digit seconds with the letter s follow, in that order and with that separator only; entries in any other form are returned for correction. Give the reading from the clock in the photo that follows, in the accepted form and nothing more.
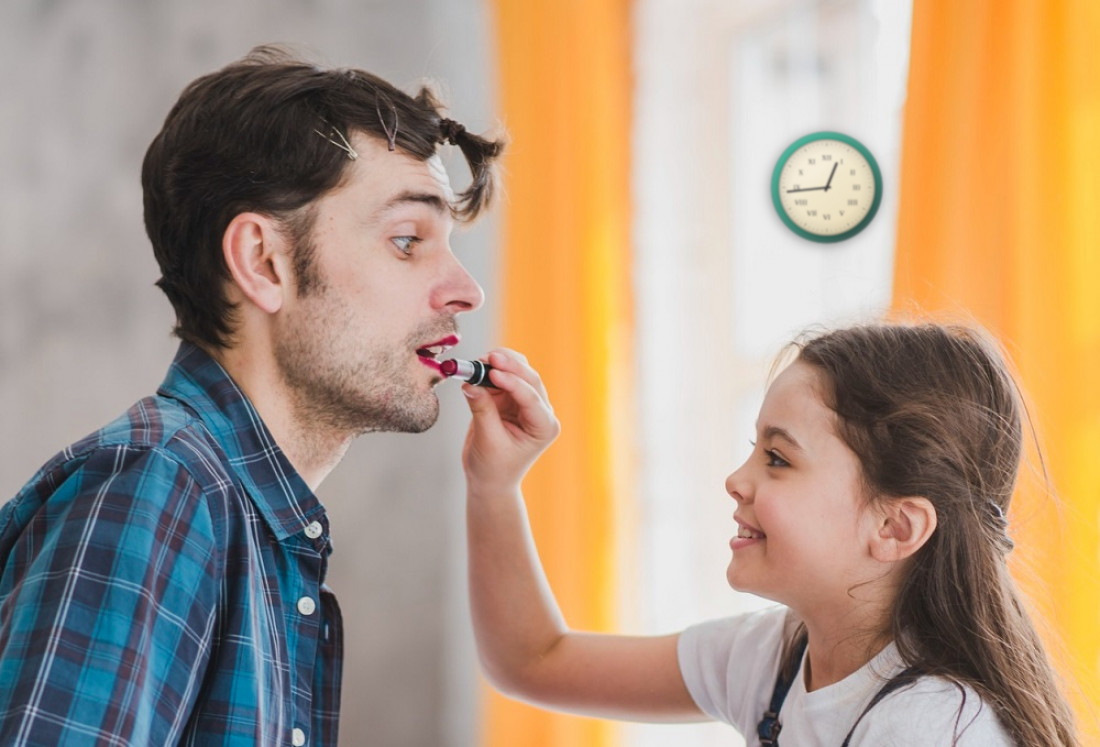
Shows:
12h44
